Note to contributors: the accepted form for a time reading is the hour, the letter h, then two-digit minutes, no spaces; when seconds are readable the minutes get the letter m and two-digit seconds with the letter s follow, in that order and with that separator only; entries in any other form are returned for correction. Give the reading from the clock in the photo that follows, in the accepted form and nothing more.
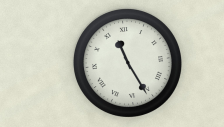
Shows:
11h26
